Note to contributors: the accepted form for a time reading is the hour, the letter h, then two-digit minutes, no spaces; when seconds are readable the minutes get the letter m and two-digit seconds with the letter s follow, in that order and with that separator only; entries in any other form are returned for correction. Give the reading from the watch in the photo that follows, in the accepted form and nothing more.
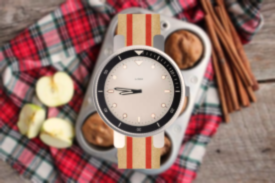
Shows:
8h46
